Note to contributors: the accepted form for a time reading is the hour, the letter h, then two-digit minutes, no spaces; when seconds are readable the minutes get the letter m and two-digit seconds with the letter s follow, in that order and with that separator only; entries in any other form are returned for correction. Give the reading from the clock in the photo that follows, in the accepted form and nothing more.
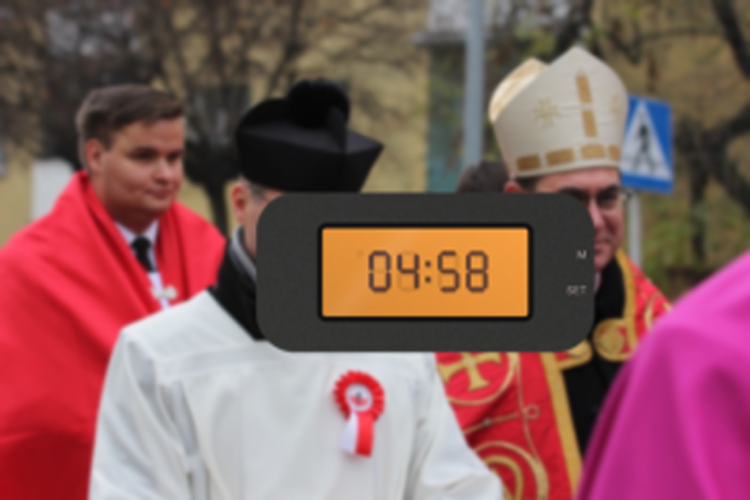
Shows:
4h58
